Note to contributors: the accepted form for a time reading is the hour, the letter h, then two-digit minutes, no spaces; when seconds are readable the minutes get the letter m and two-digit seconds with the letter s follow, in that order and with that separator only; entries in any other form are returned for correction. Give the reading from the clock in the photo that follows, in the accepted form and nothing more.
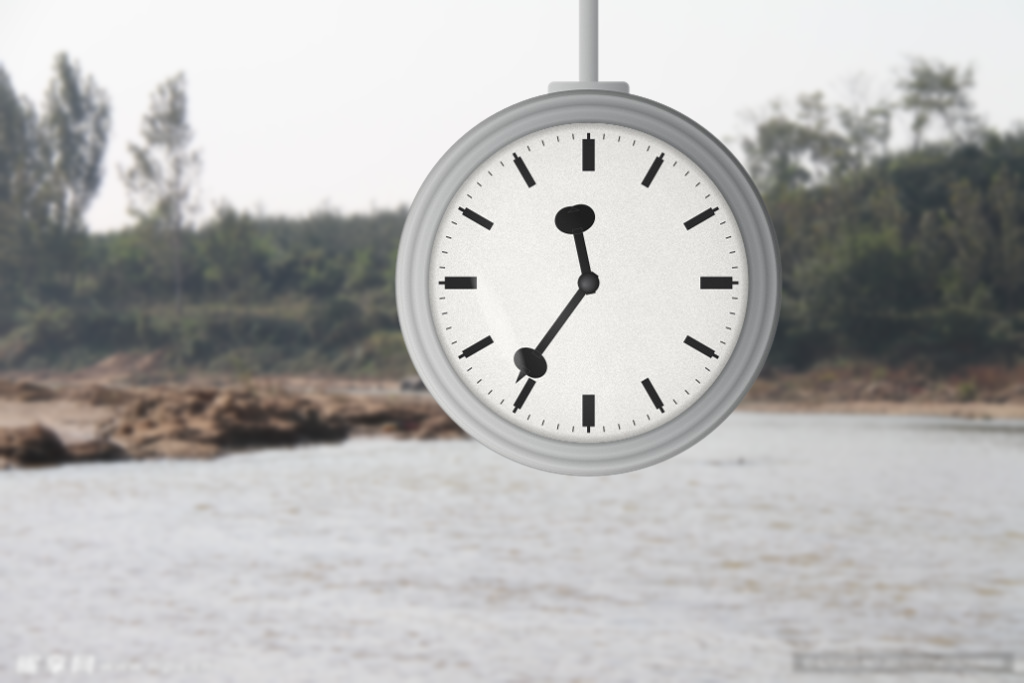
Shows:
11h36
